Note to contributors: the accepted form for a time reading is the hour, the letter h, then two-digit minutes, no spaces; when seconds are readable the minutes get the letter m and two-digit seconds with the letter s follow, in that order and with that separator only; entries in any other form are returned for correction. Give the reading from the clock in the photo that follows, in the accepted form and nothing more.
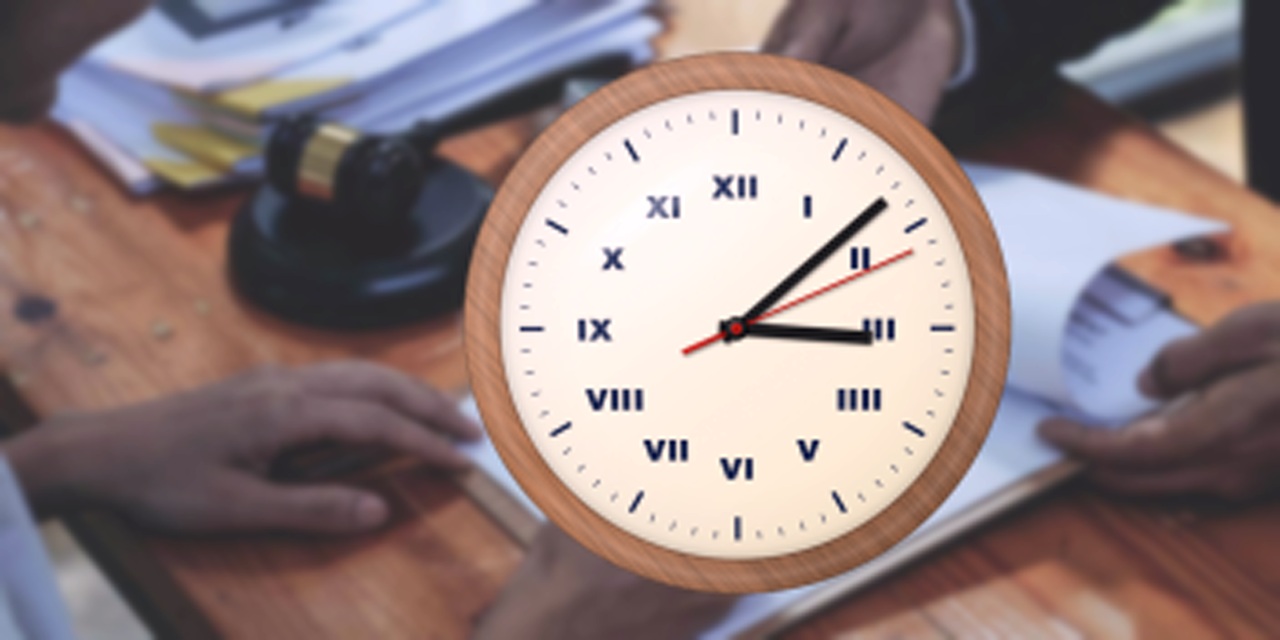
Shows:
3h08m11s
